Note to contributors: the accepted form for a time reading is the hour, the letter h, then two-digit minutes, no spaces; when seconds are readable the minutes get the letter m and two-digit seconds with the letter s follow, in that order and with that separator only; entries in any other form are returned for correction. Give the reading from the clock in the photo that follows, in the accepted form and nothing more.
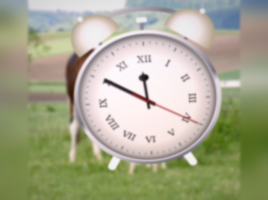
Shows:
11h50m20s
